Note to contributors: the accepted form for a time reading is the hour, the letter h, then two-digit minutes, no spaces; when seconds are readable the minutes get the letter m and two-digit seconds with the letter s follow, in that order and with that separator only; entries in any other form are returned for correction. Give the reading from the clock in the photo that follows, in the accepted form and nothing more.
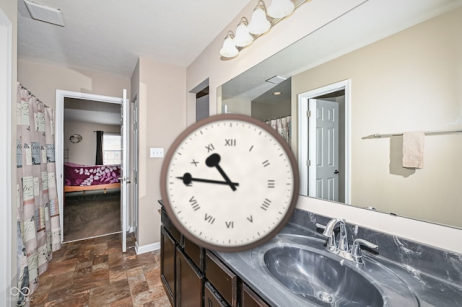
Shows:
10h46
